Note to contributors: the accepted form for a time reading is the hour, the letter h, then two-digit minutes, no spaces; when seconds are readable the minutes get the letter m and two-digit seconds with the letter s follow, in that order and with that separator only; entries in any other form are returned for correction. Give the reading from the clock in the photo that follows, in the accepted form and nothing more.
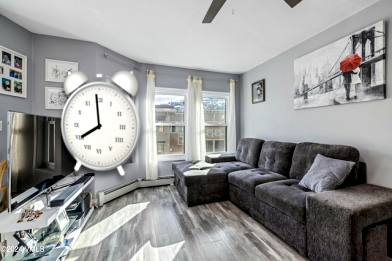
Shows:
7h59
